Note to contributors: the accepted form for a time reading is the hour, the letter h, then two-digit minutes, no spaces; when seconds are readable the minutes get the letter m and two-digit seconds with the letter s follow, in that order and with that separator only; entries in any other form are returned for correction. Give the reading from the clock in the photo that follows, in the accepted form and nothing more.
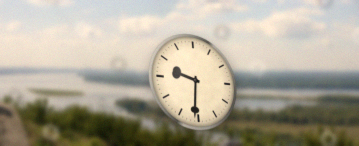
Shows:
9h31
